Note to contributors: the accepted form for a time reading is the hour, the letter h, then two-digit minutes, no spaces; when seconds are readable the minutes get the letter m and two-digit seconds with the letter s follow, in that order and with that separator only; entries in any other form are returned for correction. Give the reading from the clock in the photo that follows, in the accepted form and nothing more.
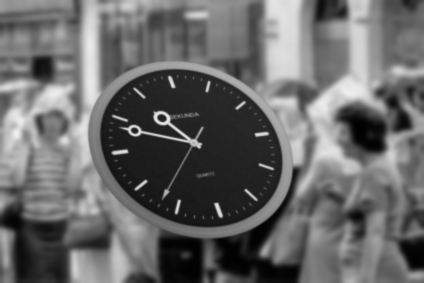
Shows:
10h48m37s
